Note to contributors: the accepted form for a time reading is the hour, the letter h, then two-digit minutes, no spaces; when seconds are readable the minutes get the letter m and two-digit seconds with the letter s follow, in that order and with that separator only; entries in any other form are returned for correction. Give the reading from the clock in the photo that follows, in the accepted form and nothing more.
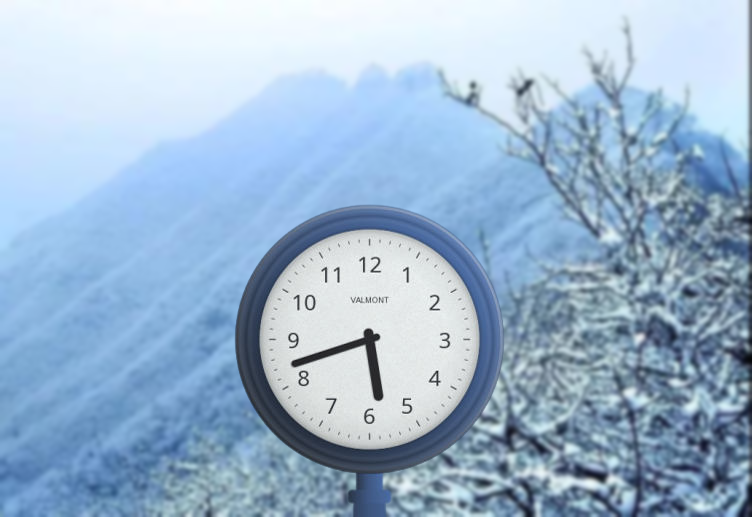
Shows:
5h42
